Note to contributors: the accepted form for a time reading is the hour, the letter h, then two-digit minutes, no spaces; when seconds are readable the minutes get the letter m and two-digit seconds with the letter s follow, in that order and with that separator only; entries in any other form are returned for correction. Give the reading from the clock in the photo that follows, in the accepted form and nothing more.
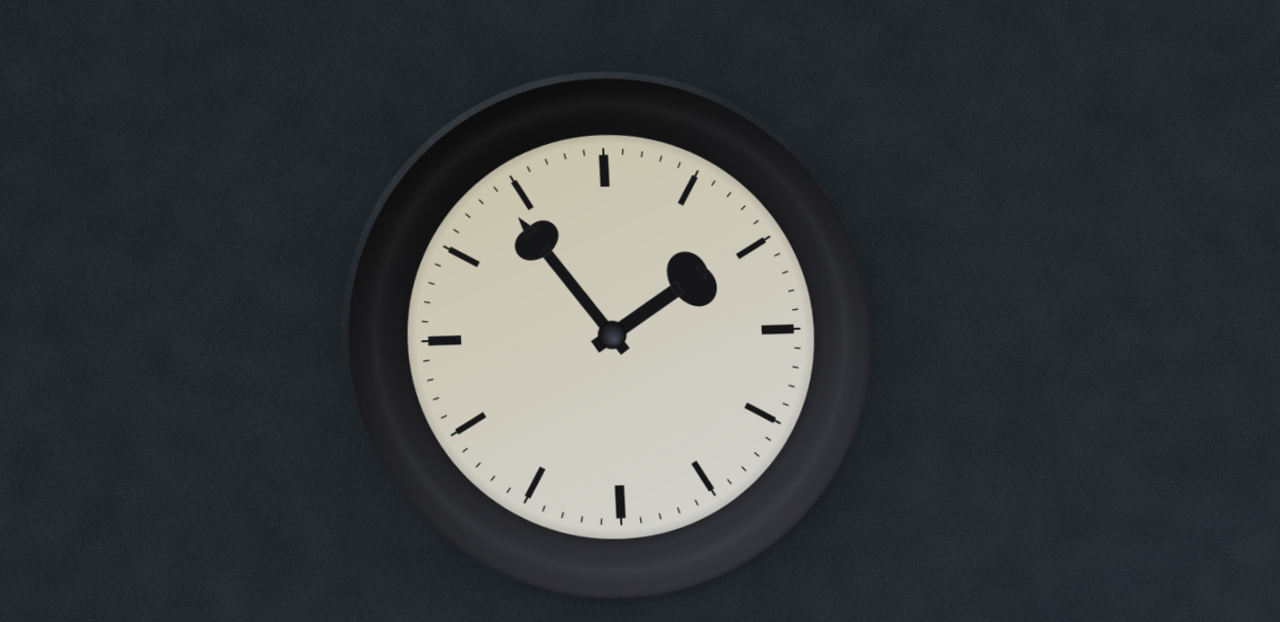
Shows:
1h54
